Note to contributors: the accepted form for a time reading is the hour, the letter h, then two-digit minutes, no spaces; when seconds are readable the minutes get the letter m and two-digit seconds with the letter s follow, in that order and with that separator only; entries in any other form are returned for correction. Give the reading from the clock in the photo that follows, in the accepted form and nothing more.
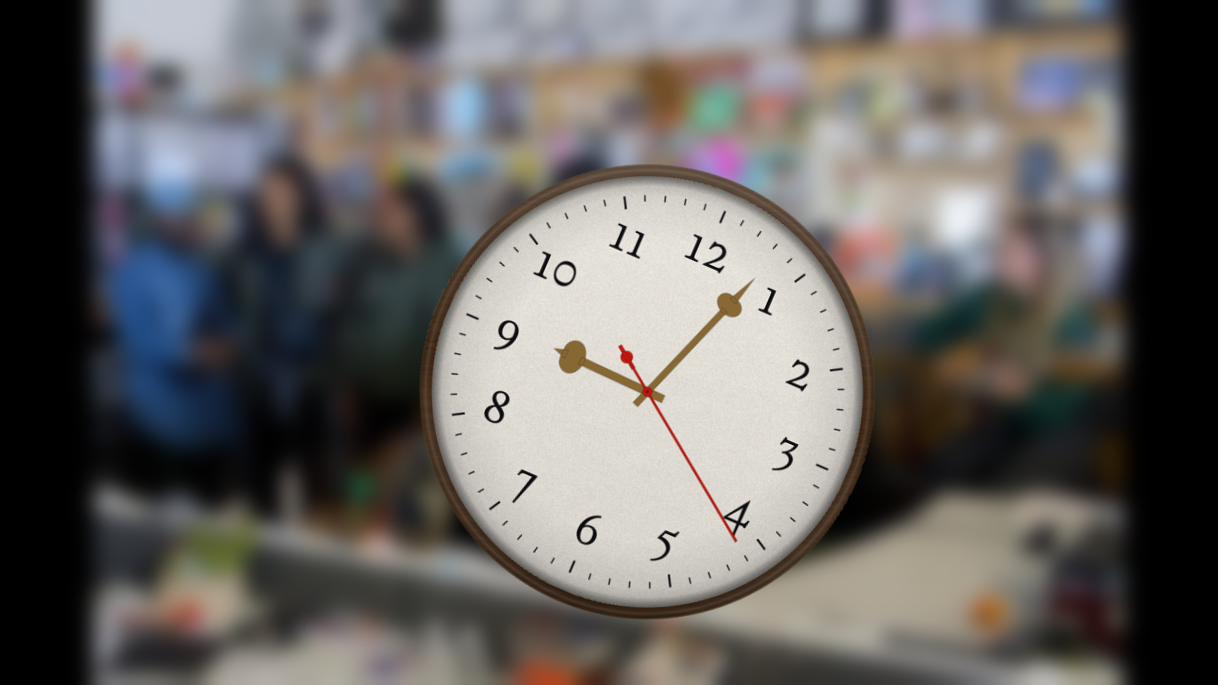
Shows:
9h03m21s
